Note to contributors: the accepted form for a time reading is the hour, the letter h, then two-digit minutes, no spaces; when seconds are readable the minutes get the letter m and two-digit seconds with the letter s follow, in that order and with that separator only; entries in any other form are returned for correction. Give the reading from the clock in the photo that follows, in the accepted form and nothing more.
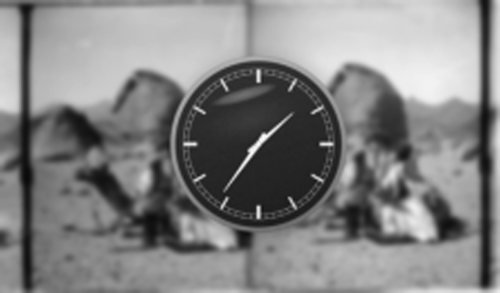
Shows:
1h36
